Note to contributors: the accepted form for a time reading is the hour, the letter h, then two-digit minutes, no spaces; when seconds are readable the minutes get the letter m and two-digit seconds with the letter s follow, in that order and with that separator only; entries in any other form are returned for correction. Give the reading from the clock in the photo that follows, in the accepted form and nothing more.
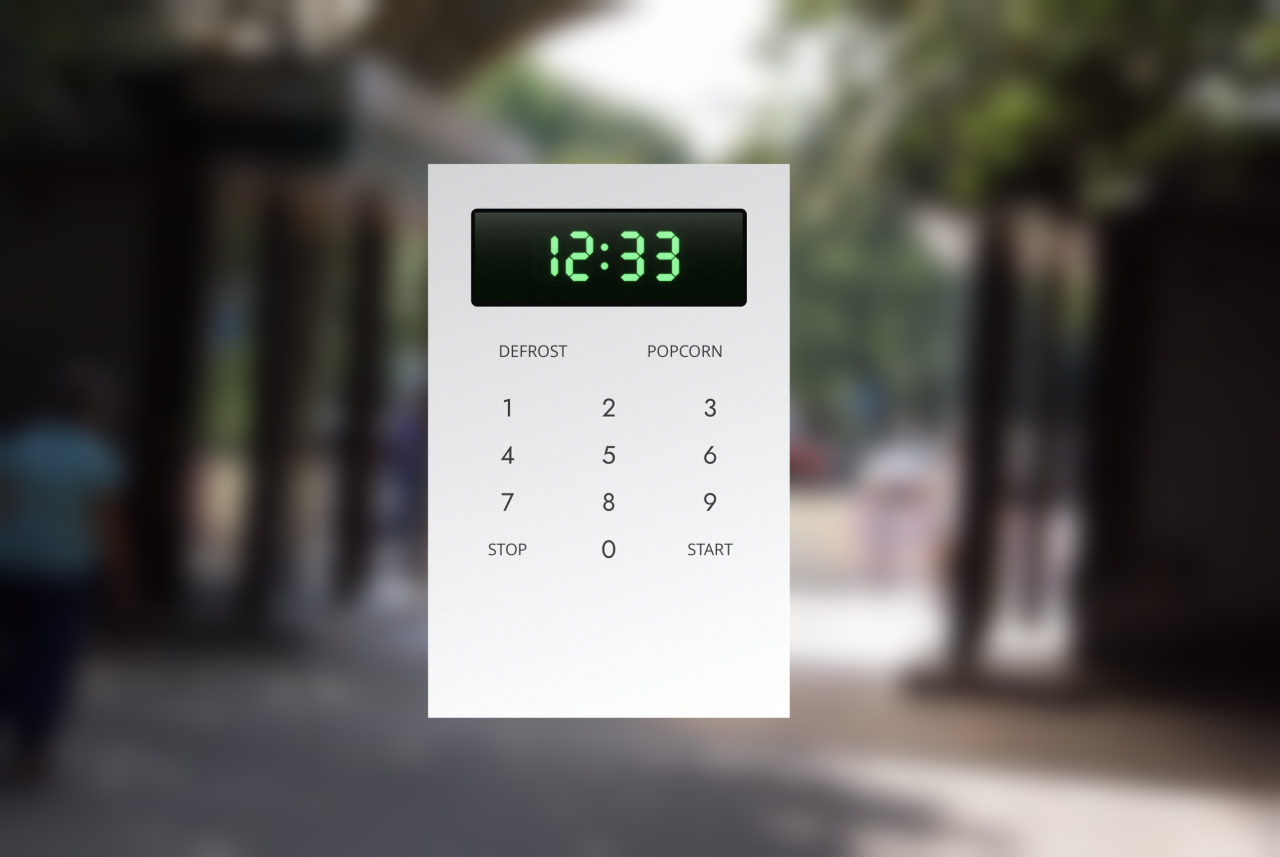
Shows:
12h33
